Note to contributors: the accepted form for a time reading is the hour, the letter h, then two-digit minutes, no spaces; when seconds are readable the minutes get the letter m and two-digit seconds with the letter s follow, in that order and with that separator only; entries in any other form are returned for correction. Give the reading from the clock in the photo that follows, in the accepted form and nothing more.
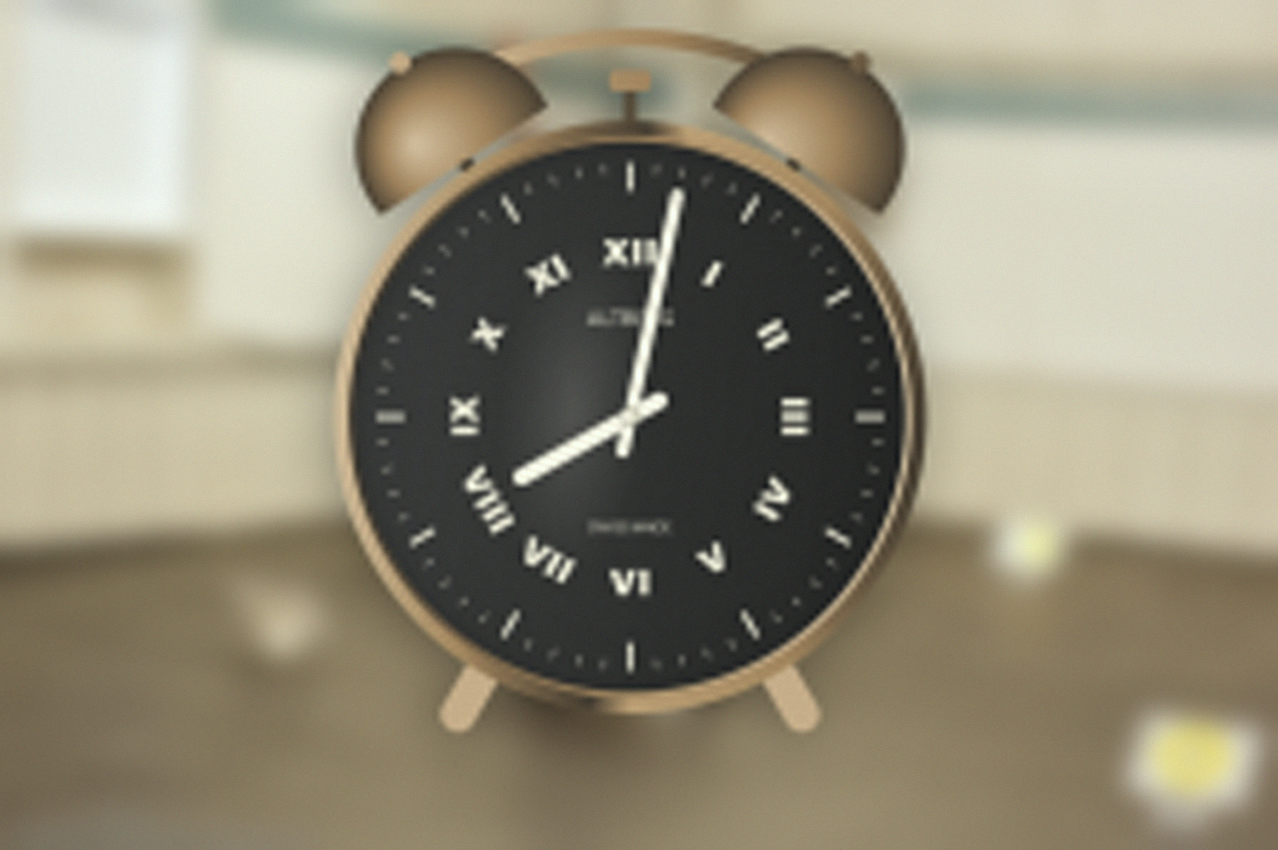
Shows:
8h02
